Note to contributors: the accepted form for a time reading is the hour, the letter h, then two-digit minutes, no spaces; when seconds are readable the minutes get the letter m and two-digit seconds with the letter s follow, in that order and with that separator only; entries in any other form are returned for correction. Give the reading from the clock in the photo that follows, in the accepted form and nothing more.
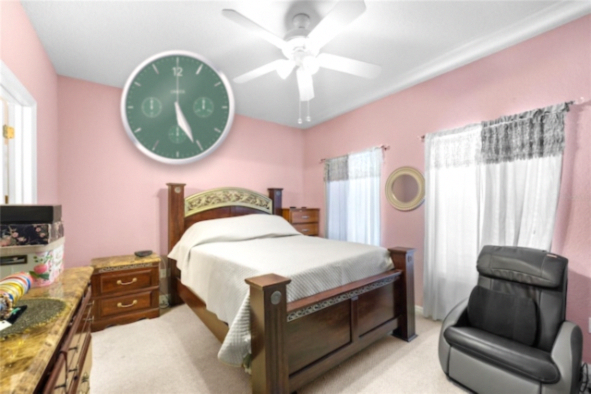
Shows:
5h26
